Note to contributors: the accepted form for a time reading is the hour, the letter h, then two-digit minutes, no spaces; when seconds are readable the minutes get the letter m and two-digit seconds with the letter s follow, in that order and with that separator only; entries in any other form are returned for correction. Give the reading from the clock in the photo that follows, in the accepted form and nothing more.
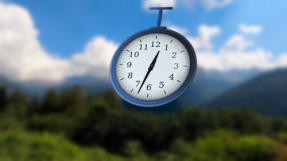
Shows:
12h33
